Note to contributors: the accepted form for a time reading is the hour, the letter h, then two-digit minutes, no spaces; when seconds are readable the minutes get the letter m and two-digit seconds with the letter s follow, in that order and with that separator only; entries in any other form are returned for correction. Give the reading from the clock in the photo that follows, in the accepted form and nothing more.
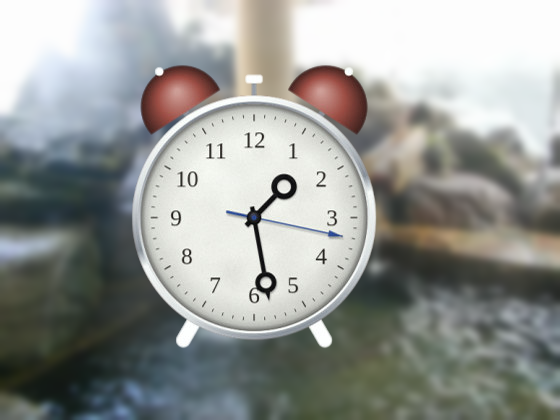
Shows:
1h28m17s
